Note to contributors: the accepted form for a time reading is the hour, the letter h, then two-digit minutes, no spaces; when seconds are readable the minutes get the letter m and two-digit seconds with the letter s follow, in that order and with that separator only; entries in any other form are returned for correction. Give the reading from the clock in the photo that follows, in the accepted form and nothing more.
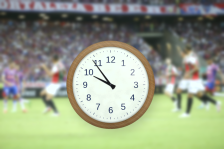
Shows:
9h54
